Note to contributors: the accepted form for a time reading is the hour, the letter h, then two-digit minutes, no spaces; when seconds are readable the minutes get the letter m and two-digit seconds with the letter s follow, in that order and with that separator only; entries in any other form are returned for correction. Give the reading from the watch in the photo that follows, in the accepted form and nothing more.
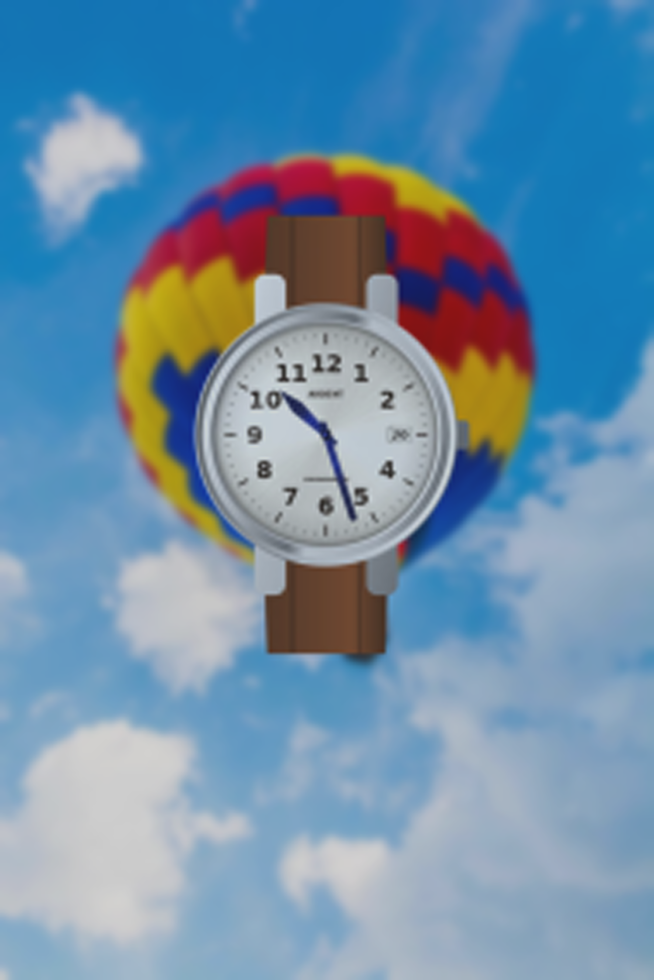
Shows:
10h27
